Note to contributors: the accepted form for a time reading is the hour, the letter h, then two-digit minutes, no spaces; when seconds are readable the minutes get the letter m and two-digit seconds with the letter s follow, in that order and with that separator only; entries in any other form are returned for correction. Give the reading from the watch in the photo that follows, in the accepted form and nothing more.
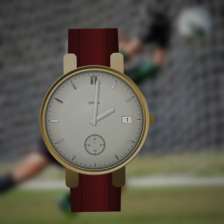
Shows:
2h01
